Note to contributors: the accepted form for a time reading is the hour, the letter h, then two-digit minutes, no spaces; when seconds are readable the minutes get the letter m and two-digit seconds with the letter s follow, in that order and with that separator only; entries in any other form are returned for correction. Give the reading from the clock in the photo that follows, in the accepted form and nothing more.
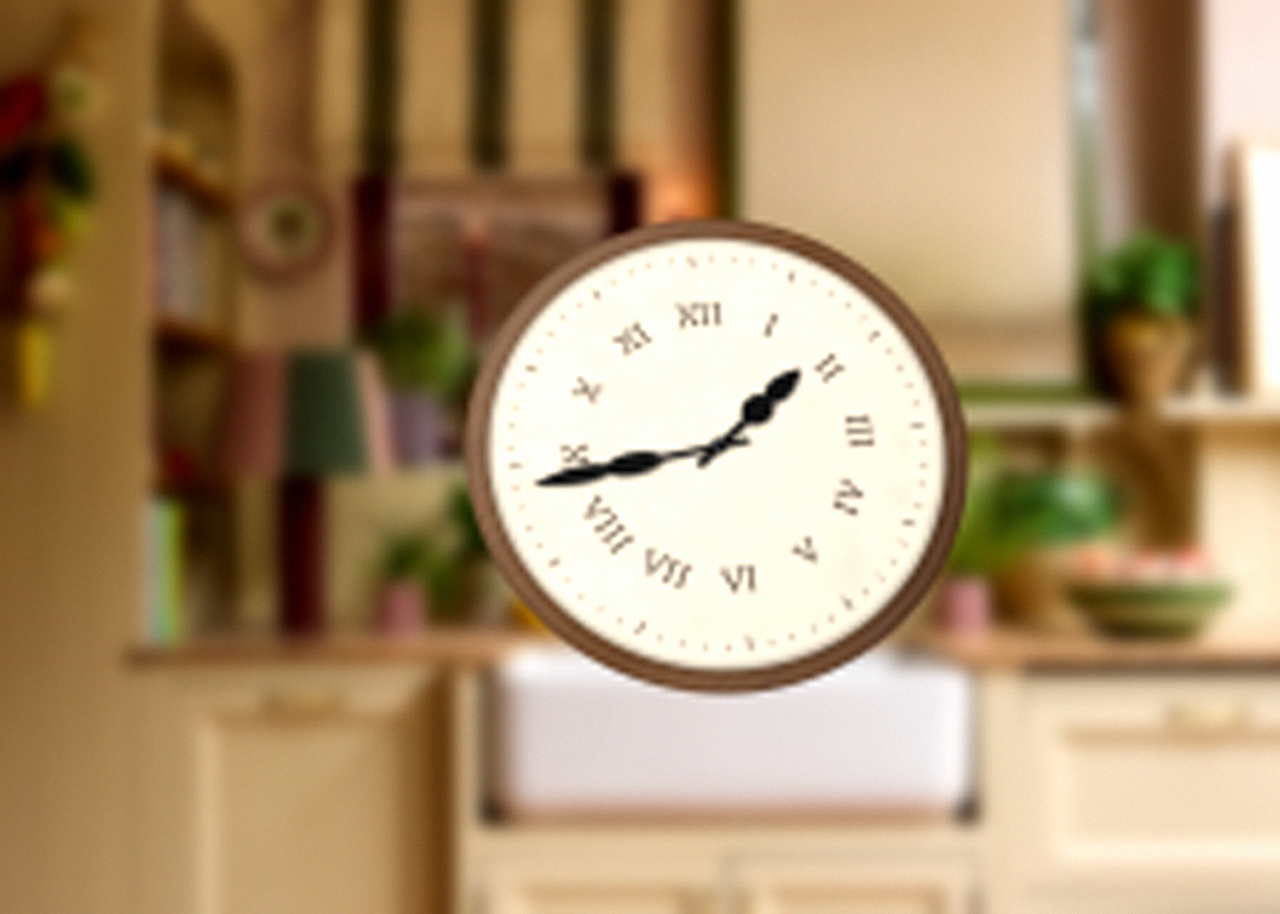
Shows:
1h44
